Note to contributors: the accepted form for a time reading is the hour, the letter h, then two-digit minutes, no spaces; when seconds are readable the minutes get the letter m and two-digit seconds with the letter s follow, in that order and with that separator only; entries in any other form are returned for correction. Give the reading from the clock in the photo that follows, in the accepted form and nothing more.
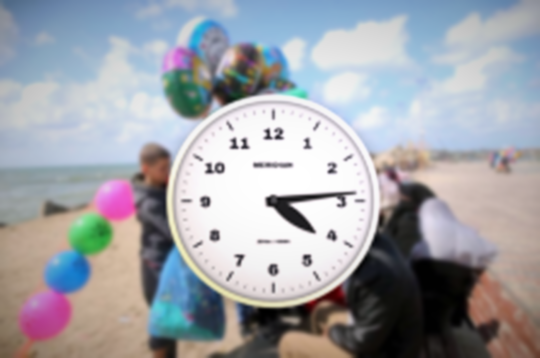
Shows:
4h14
